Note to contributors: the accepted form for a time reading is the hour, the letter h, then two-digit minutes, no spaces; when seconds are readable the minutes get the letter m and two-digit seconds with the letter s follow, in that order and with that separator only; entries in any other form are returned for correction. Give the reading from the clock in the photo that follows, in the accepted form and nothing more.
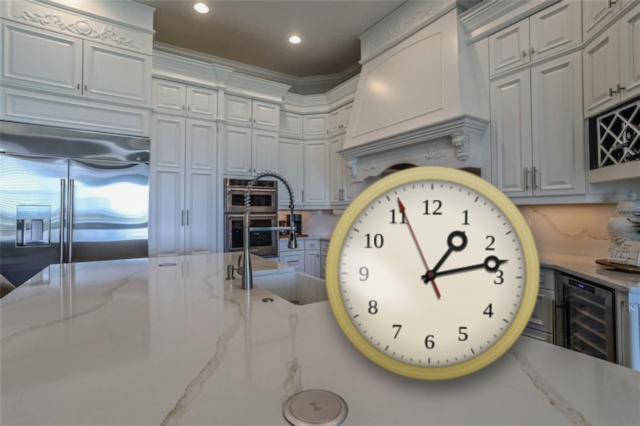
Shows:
1h12m56s
